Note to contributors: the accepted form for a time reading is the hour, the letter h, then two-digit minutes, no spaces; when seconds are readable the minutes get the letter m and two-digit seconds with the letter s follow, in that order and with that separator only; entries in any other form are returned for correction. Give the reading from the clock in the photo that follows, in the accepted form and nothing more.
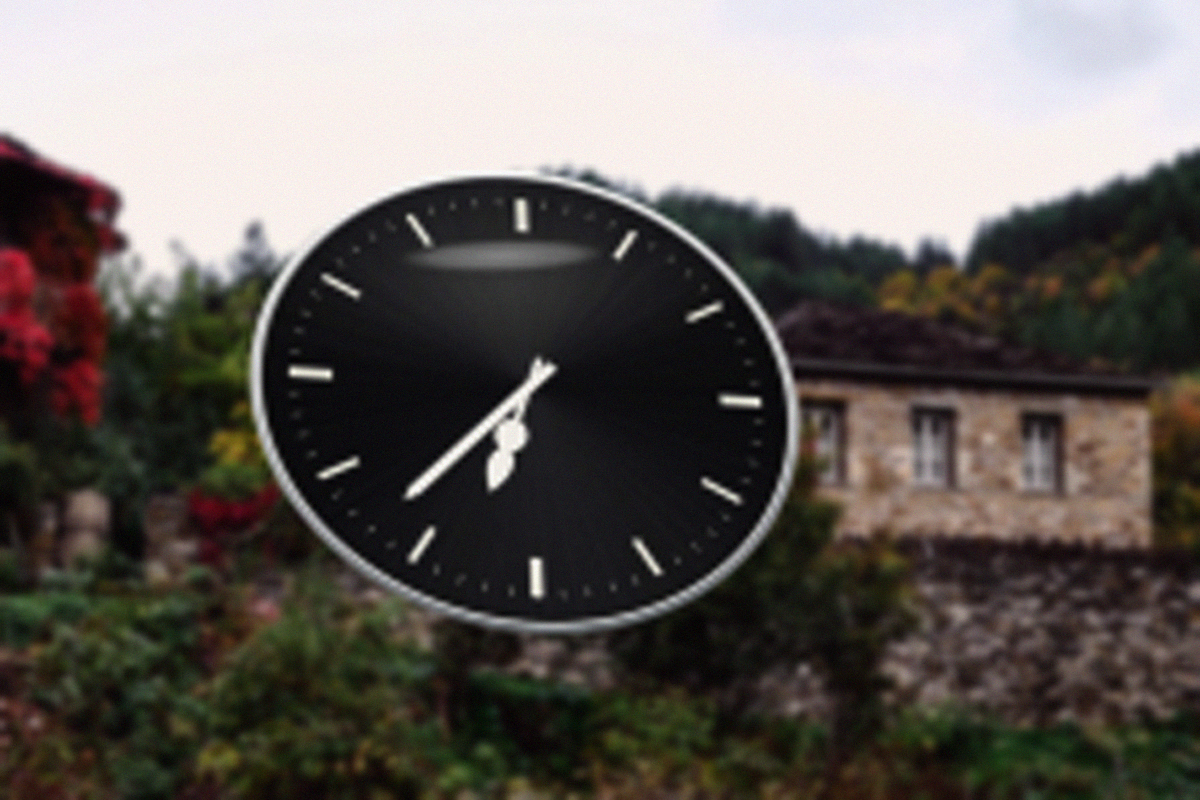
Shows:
6h37
